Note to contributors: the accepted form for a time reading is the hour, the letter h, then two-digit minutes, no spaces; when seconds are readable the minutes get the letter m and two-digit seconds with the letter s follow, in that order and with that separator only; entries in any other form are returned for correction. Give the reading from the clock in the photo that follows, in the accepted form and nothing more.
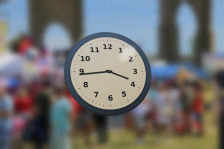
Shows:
3h44
